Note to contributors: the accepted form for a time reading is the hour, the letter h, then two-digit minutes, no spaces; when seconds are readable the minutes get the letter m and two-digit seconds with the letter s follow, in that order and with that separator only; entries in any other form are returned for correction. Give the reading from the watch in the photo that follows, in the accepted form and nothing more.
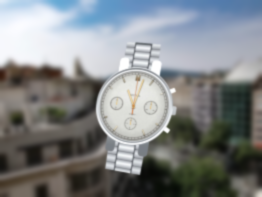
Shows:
11h02
